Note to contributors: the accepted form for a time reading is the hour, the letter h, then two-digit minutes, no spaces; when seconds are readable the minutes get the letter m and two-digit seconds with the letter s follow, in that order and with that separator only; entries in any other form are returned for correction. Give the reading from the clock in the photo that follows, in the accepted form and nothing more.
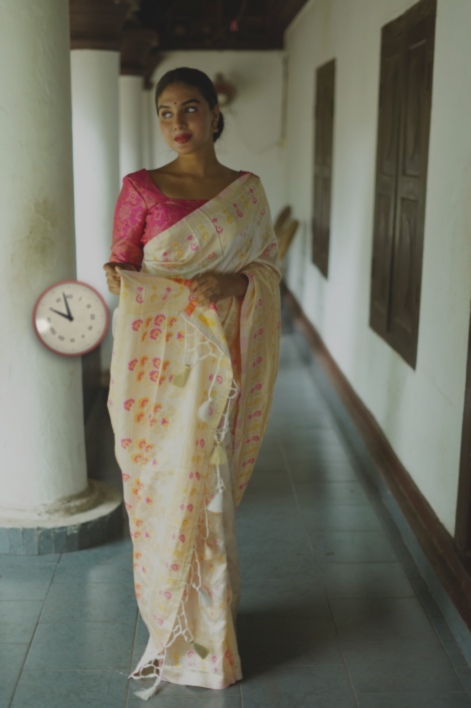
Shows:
9h58
